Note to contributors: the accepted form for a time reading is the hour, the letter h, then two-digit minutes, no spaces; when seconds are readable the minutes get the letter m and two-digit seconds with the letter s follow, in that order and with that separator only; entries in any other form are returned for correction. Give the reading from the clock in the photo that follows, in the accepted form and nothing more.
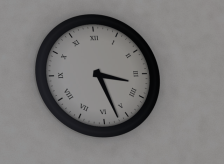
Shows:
3h27
